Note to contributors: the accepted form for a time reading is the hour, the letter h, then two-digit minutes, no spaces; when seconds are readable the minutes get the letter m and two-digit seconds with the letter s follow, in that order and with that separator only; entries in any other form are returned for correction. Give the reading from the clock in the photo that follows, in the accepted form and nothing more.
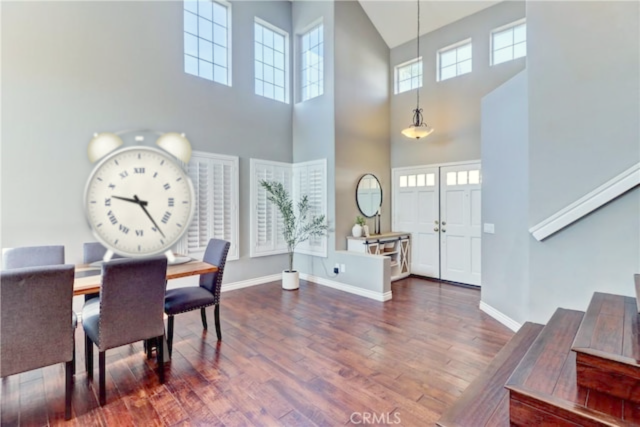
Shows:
9h24
